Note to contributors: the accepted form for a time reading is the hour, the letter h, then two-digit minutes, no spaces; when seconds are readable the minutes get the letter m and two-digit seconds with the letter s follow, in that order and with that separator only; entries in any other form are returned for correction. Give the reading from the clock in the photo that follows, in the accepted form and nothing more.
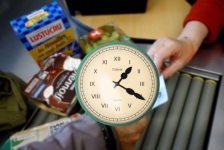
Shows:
1h20
